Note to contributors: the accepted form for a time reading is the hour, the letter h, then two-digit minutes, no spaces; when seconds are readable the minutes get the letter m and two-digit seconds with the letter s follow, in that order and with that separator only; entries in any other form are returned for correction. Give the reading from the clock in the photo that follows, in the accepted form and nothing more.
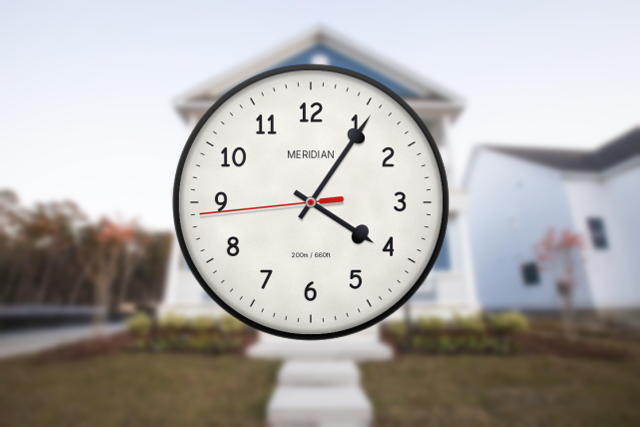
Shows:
4h05m44s
